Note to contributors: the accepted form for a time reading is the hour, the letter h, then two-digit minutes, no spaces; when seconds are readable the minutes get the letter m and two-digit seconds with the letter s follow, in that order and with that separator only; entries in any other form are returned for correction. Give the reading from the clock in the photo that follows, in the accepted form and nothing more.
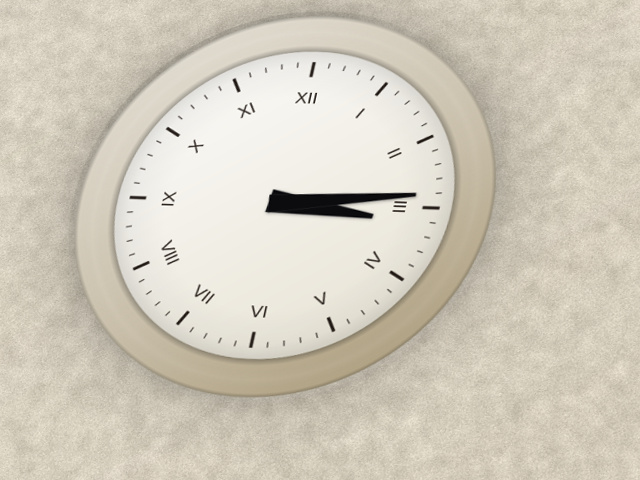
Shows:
3h14
